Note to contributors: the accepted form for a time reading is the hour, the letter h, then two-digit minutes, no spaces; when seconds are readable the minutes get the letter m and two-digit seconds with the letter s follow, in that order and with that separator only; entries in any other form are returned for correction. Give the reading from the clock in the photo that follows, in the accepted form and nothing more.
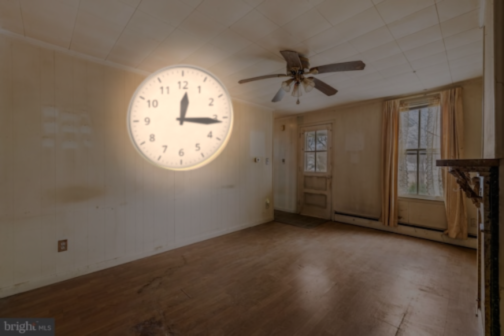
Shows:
12h16
